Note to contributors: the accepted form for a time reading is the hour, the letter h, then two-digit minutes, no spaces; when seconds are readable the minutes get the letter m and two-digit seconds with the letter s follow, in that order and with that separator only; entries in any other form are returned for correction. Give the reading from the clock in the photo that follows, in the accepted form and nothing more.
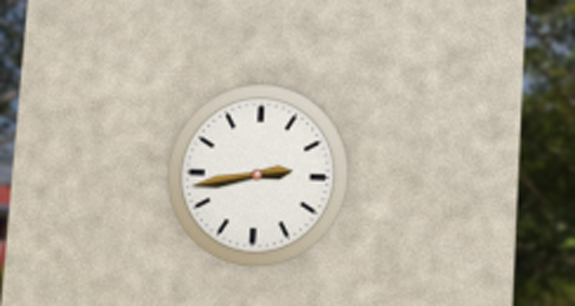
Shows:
2h43
